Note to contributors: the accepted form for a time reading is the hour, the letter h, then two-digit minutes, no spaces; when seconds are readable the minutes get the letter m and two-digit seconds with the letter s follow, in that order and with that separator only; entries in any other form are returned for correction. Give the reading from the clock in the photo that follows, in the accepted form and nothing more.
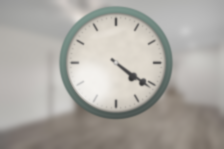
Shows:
4h21
